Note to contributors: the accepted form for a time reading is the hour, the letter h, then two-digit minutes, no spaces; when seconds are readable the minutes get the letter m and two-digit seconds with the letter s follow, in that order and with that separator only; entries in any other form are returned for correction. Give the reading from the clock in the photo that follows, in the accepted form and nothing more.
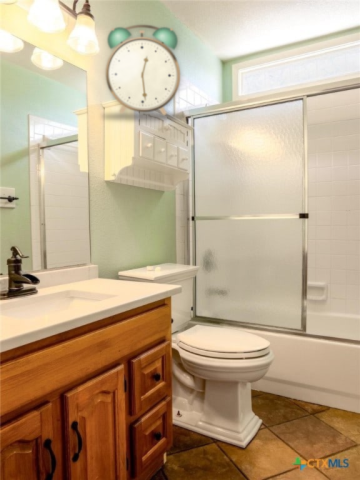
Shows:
12h29
